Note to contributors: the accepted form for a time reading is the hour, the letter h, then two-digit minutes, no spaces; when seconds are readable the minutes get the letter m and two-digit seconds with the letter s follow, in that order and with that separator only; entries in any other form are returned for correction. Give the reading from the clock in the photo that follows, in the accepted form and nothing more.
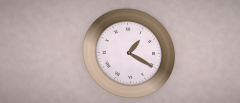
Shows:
1h20
